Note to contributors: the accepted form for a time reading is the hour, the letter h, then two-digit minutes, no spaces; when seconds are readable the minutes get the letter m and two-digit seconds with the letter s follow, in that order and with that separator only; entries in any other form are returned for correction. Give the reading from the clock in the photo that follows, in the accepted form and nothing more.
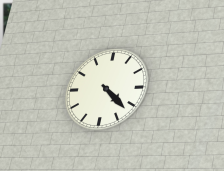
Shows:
4h22
